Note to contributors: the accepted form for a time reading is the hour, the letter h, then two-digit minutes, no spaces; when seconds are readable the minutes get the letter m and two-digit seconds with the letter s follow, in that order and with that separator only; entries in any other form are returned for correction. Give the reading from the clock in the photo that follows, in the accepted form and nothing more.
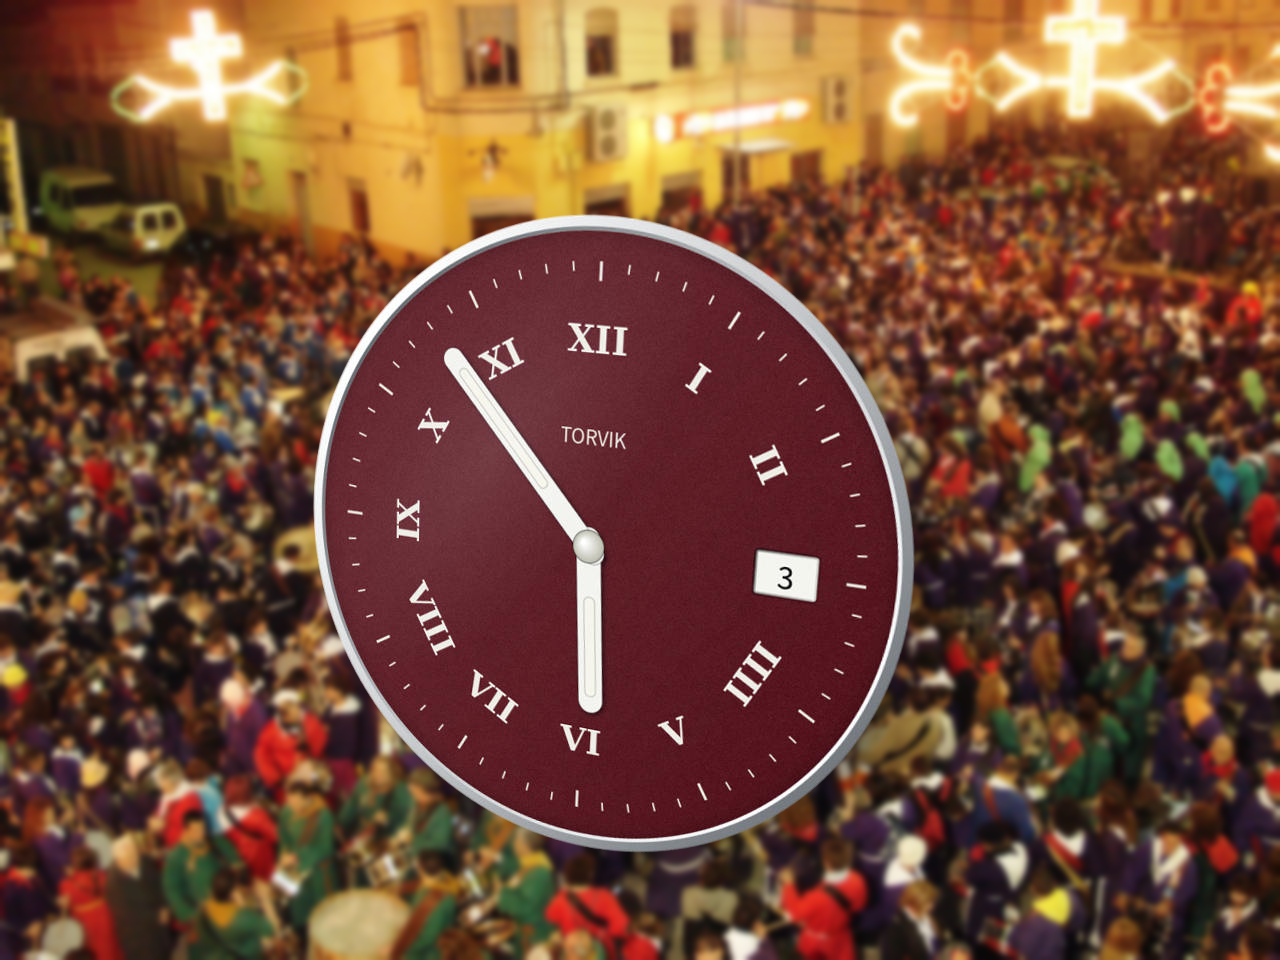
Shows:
5h53
